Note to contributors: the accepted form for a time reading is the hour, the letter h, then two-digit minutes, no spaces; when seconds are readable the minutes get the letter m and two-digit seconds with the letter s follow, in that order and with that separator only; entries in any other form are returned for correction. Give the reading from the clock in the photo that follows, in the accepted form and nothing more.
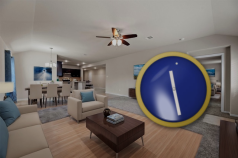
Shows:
11h27
